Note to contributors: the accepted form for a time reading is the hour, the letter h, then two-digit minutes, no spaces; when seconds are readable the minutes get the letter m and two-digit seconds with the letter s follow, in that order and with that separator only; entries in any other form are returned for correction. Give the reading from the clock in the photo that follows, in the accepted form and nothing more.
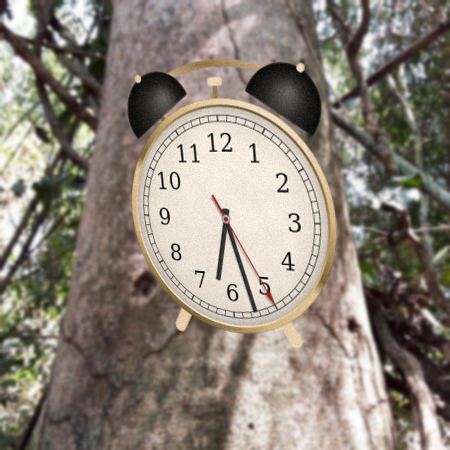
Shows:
6h27m25s
